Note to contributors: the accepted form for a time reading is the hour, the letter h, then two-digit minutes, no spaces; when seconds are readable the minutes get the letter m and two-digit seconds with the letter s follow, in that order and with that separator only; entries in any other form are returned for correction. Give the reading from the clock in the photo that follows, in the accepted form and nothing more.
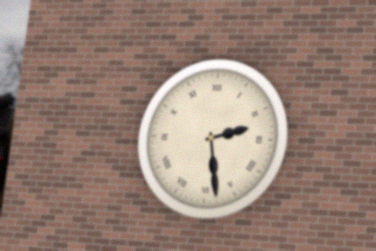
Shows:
2h28
